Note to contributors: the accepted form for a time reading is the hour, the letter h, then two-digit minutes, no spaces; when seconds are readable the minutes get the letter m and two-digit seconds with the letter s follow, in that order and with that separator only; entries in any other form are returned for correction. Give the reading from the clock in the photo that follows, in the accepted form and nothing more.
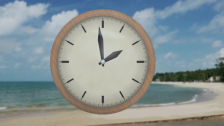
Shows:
1h59
